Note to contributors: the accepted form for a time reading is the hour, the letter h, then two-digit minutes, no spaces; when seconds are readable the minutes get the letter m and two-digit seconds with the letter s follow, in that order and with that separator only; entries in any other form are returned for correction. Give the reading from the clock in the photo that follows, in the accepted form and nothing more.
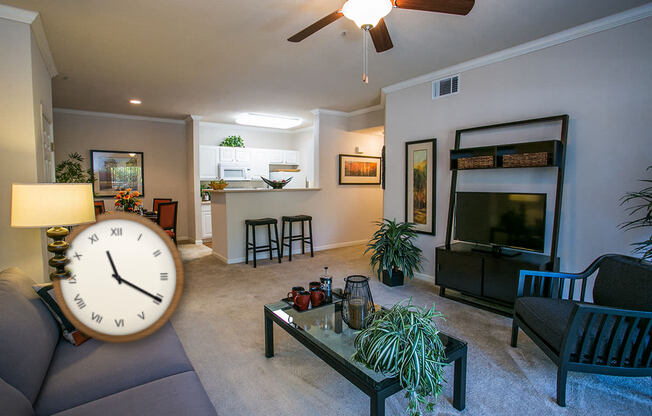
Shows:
11h20
